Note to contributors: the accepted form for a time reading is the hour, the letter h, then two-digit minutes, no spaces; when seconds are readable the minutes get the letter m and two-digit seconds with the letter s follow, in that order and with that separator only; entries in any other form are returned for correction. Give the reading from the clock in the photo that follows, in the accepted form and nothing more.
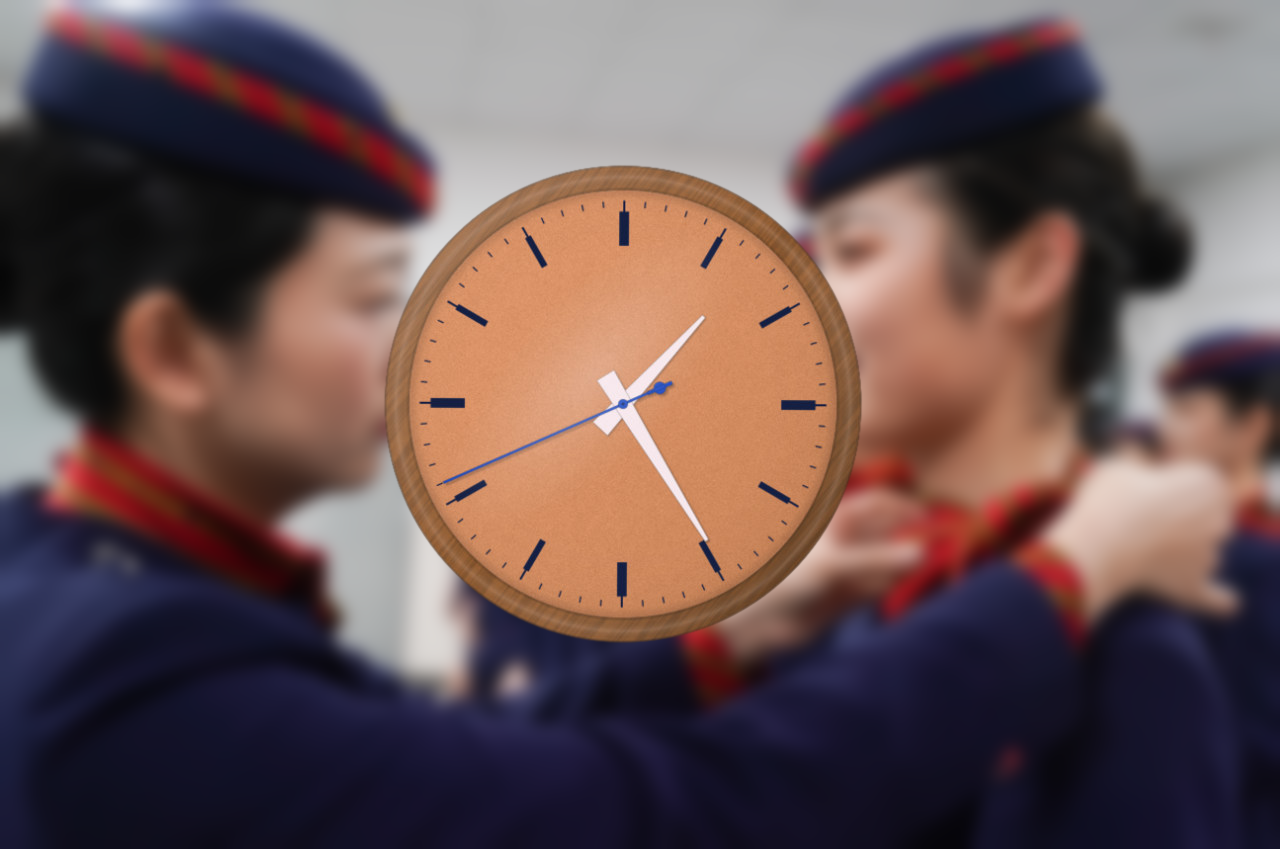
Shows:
1h24m41s
